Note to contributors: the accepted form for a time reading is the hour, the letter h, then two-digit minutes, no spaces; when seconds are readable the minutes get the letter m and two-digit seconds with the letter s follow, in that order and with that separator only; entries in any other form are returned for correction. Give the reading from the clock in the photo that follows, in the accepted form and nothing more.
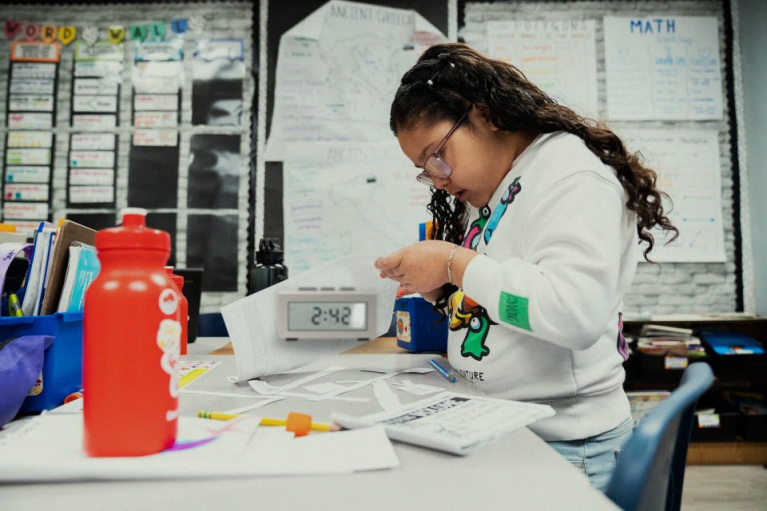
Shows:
2h42
